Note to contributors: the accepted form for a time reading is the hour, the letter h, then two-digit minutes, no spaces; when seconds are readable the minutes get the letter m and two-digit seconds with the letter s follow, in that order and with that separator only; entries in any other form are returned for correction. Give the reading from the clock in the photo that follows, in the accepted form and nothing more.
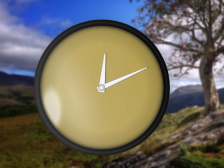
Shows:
12h11
